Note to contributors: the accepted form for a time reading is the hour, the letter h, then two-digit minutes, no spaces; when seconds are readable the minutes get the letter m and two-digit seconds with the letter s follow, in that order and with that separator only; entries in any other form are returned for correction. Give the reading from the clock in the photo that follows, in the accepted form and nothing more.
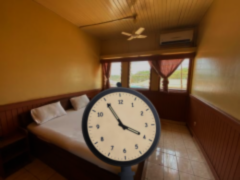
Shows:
3h55
